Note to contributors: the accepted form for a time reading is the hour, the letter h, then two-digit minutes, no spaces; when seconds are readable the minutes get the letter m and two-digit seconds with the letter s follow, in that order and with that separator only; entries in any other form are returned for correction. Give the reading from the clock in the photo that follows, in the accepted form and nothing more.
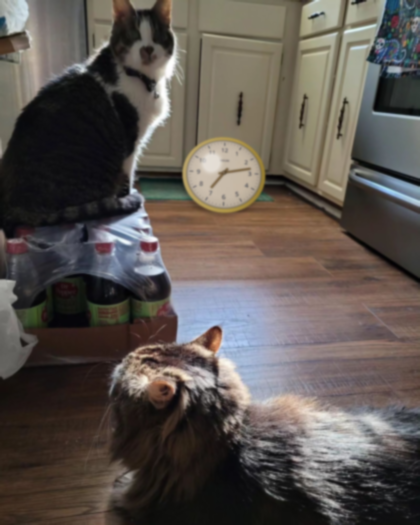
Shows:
7h13
